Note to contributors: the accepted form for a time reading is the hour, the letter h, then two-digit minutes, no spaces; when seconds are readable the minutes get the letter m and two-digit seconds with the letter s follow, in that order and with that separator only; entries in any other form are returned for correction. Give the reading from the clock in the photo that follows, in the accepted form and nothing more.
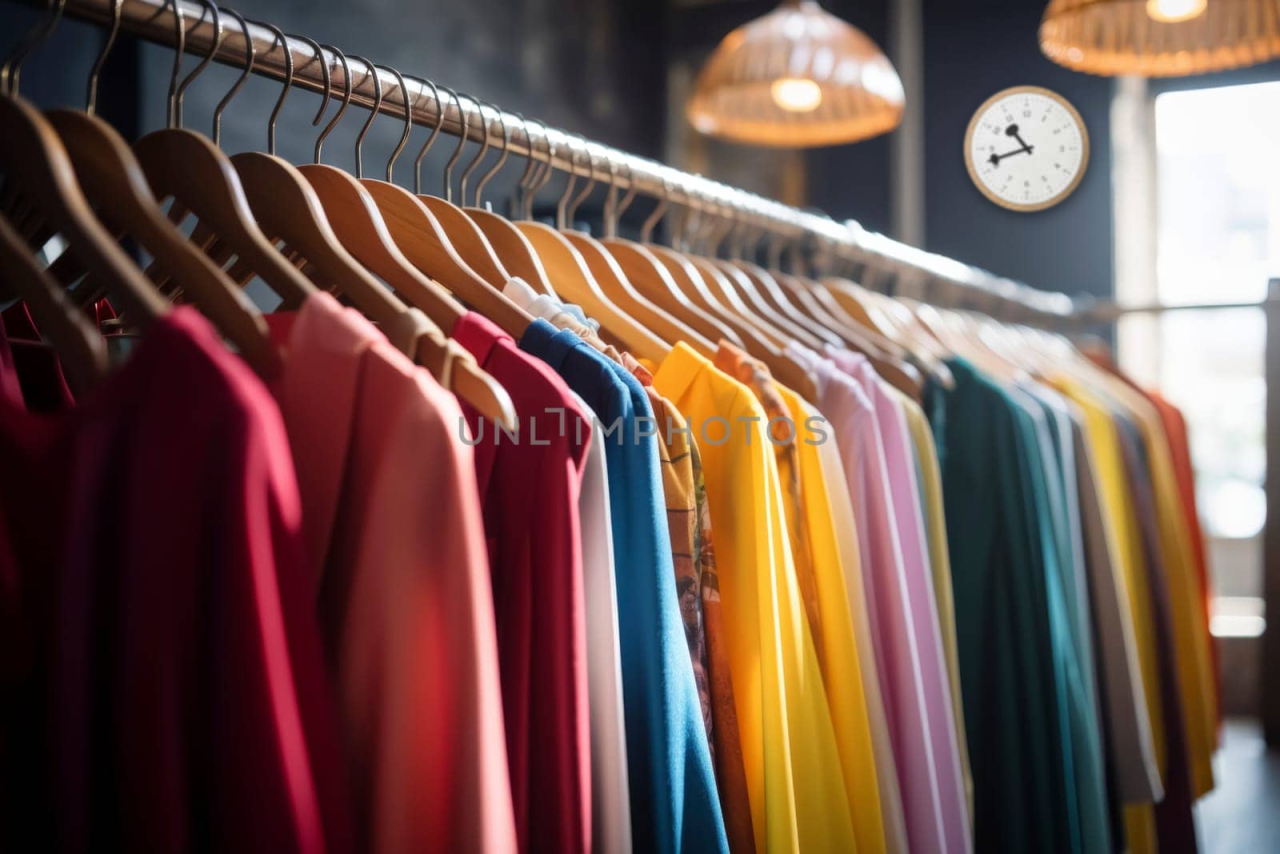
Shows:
10h42
